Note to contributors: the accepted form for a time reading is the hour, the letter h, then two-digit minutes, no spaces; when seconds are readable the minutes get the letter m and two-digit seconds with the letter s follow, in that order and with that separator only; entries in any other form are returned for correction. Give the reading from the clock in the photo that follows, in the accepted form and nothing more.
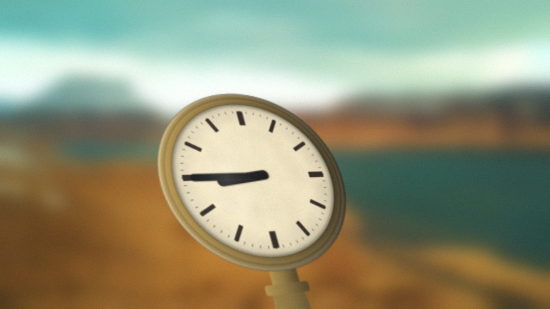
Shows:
8h45
